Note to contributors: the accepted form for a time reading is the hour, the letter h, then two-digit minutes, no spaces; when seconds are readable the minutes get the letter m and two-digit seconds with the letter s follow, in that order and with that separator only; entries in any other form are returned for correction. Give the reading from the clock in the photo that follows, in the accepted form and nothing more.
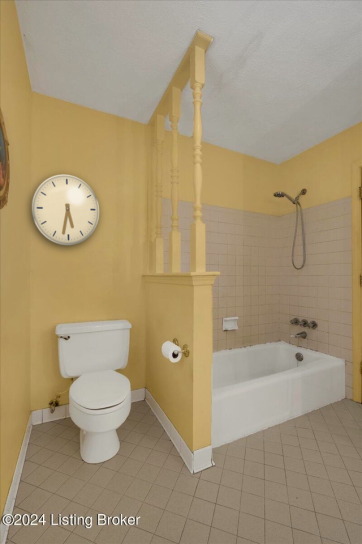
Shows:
5h32
